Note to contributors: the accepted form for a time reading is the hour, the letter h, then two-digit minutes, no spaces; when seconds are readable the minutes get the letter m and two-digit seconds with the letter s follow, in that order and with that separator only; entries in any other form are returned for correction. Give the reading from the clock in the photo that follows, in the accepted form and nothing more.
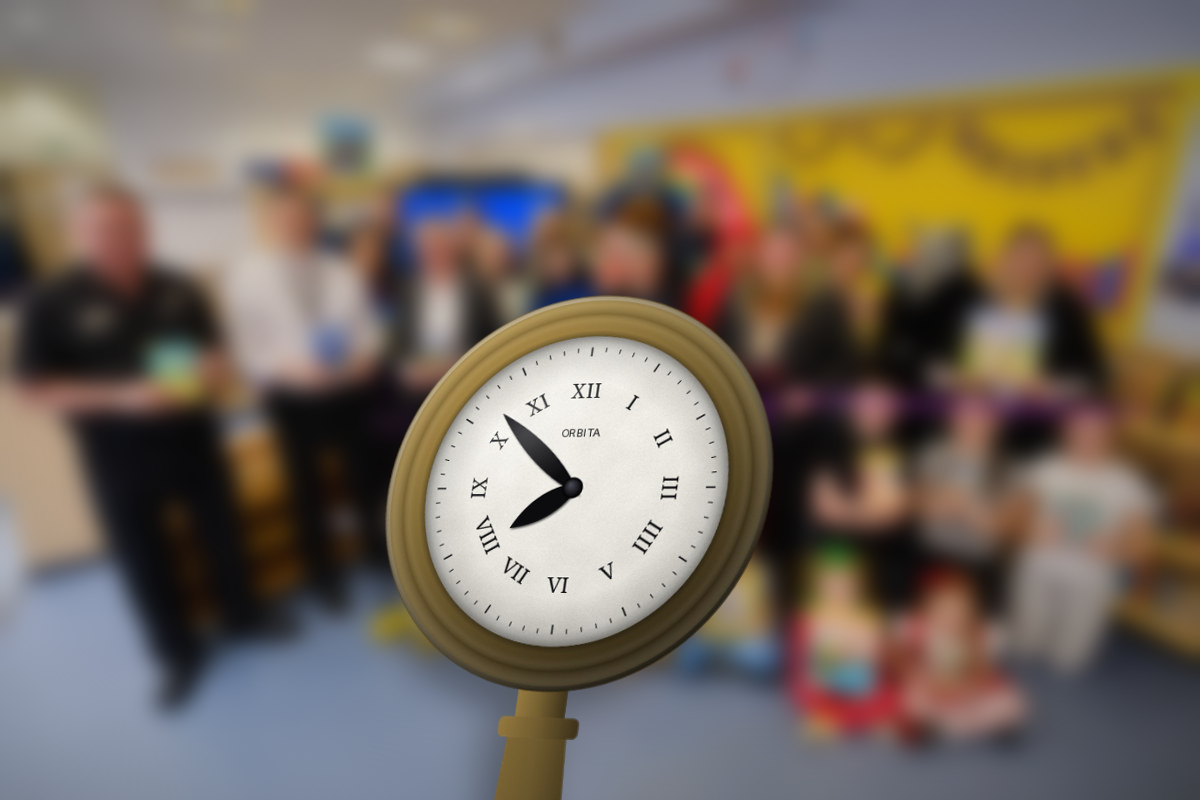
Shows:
7h52
